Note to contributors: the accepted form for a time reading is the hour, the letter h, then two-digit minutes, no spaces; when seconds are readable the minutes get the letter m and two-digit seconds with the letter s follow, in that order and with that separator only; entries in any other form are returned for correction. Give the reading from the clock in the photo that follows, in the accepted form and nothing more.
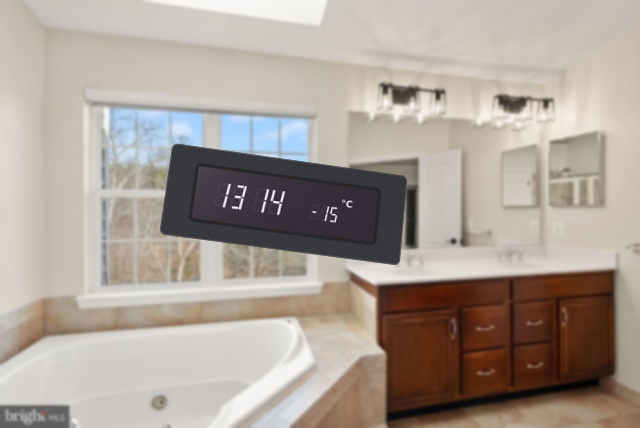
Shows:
13h14
